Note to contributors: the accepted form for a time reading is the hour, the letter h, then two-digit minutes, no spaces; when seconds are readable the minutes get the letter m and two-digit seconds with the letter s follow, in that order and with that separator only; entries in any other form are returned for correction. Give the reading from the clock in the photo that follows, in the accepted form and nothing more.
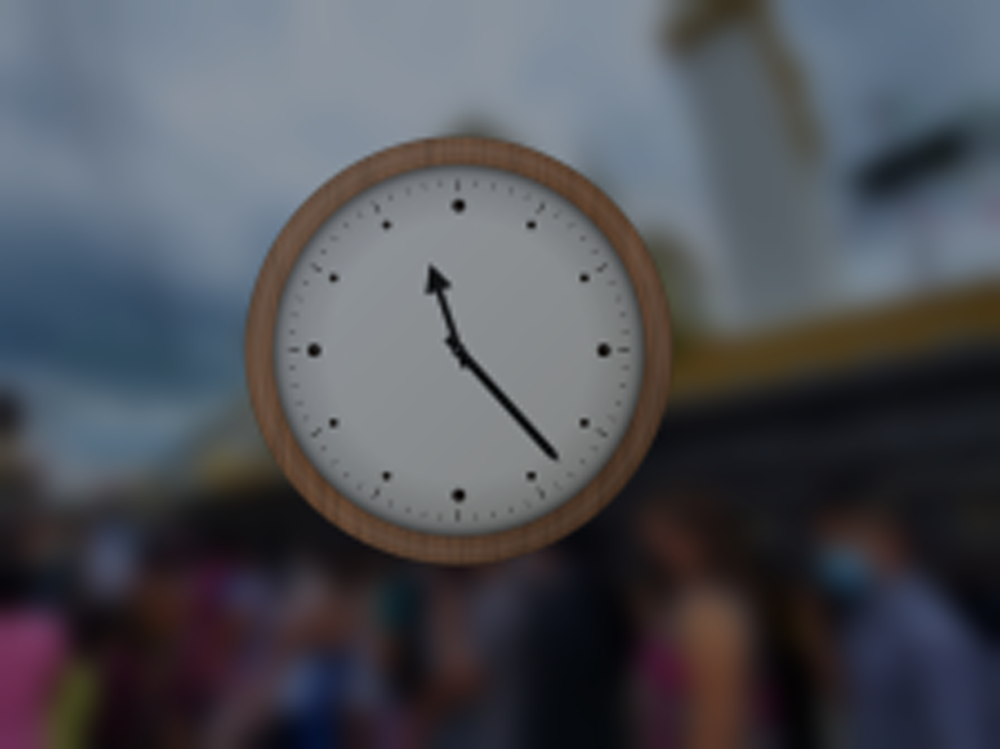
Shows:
11h23
